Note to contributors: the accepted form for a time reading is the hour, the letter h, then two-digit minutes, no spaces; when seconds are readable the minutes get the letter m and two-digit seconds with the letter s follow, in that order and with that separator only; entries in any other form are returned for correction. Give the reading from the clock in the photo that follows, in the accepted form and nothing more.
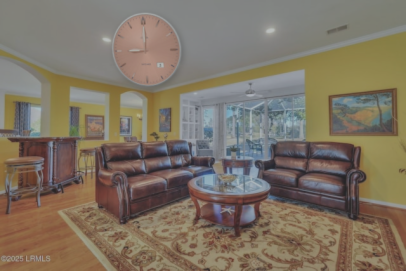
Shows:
9h00
